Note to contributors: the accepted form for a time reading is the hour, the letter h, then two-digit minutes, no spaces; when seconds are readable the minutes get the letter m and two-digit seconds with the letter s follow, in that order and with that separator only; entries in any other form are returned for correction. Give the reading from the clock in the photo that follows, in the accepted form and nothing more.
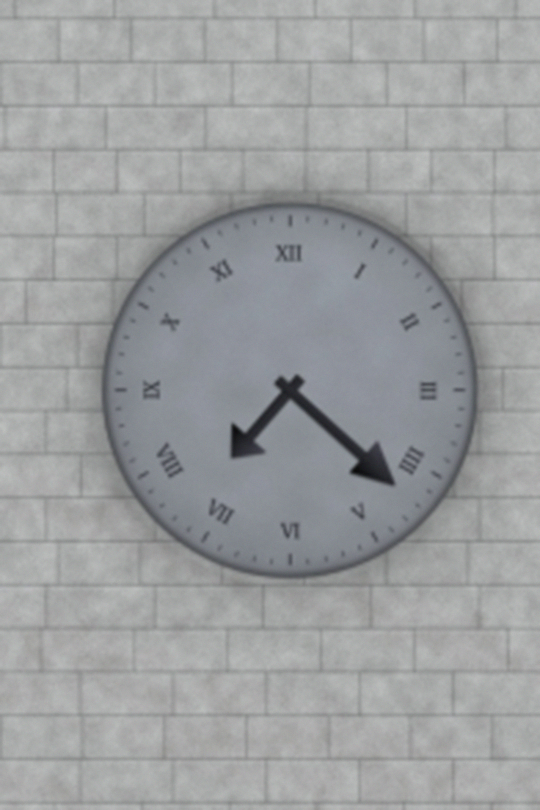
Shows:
7h22
